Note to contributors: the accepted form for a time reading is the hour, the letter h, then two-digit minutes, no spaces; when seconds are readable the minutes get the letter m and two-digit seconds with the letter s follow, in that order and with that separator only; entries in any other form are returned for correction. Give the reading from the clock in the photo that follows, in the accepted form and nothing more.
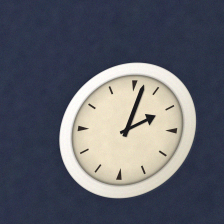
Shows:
2h02
